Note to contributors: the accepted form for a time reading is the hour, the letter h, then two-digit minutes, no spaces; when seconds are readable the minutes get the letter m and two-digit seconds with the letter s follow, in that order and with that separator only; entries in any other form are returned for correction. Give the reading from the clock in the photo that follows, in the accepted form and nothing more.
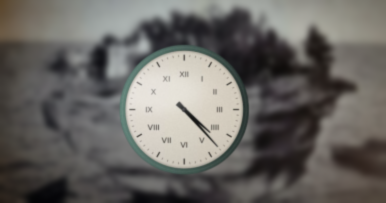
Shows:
4h23
